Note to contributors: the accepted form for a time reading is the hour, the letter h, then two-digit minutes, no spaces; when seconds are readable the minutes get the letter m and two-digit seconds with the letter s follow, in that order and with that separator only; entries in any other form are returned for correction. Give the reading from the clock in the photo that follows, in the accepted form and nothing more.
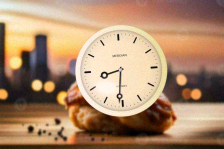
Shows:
8h31
